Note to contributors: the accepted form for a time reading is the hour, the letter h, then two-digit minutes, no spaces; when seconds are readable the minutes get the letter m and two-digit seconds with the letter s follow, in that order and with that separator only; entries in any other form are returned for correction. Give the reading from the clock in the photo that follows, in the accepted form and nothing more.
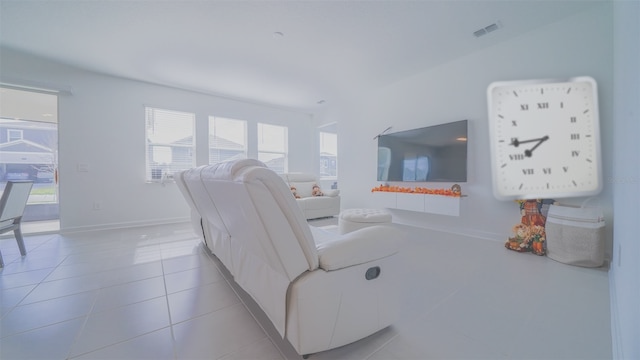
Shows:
7h44
